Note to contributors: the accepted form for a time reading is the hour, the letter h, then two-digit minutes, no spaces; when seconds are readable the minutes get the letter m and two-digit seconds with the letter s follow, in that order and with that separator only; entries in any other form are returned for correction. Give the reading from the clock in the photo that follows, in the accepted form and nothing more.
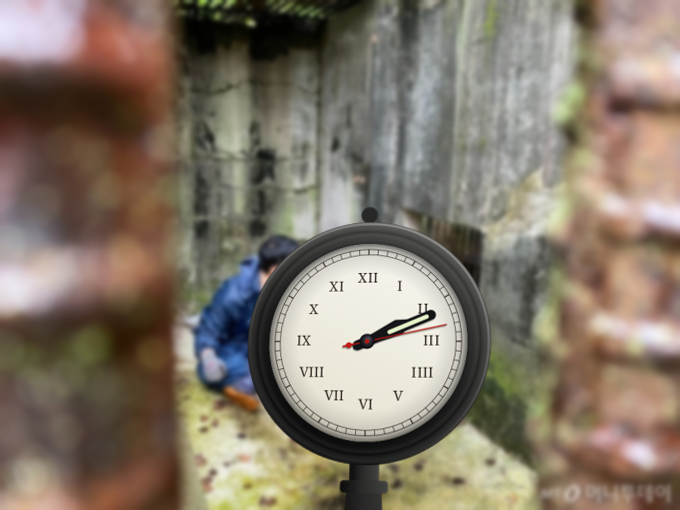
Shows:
2h11m13s
